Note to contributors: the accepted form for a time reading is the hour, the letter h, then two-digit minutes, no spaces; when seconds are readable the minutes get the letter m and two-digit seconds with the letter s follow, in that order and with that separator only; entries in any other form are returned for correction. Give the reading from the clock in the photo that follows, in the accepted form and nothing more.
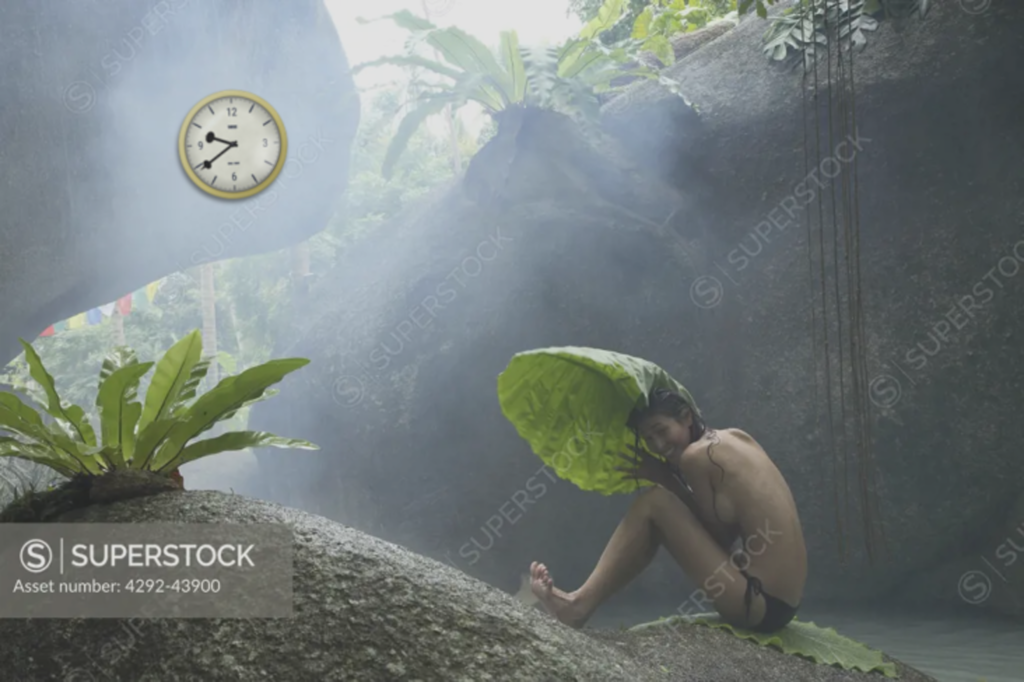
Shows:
9h39
